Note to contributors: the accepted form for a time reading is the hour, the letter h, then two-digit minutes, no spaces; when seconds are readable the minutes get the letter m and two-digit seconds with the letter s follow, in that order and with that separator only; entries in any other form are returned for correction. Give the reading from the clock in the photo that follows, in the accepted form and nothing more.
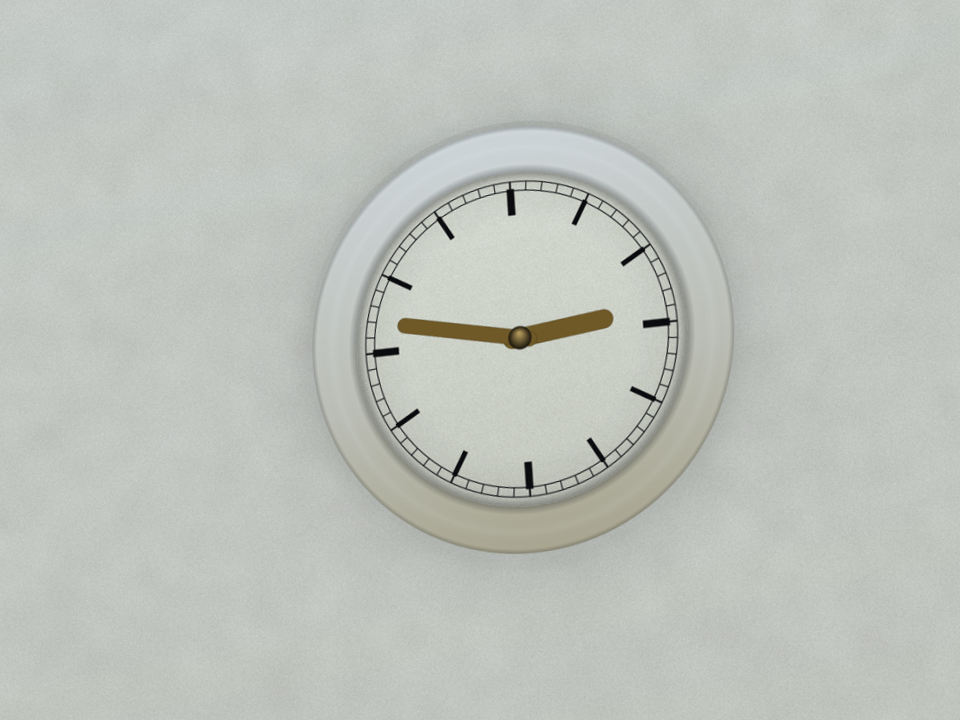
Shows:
2h47
